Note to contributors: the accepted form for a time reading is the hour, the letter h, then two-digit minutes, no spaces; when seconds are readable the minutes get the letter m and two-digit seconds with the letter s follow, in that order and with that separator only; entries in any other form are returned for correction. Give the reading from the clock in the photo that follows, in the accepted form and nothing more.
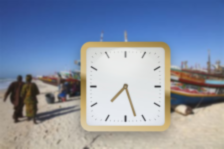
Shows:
7h27
